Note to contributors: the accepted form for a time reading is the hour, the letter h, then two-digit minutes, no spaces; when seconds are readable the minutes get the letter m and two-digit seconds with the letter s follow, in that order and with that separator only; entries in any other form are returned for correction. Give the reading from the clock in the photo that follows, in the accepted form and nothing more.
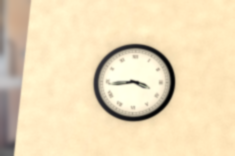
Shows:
3h44
